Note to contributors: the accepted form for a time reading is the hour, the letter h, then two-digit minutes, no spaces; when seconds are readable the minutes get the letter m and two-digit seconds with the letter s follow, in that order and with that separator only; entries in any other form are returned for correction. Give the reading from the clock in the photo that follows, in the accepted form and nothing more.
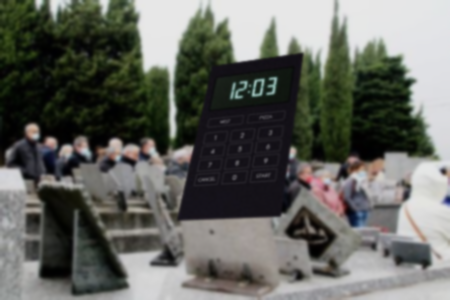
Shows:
12h03
